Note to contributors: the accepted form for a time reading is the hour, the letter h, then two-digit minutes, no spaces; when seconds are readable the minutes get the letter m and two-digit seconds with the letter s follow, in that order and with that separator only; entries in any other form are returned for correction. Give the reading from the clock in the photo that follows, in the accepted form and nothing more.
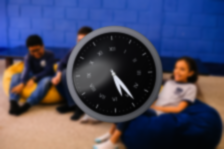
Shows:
5h24
